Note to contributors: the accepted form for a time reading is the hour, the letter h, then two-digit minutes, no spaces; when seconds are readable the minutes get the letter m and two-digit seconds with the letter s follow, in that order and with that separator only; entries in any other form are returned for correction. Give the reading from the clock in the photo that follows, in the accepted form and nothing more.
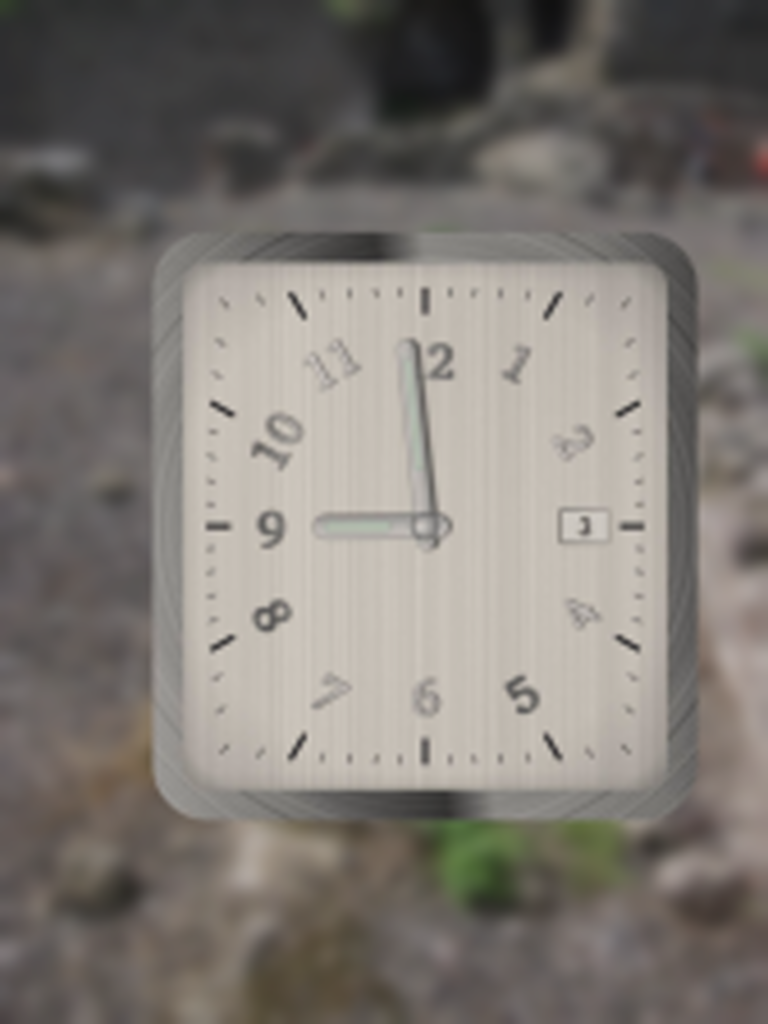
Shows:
8h59
